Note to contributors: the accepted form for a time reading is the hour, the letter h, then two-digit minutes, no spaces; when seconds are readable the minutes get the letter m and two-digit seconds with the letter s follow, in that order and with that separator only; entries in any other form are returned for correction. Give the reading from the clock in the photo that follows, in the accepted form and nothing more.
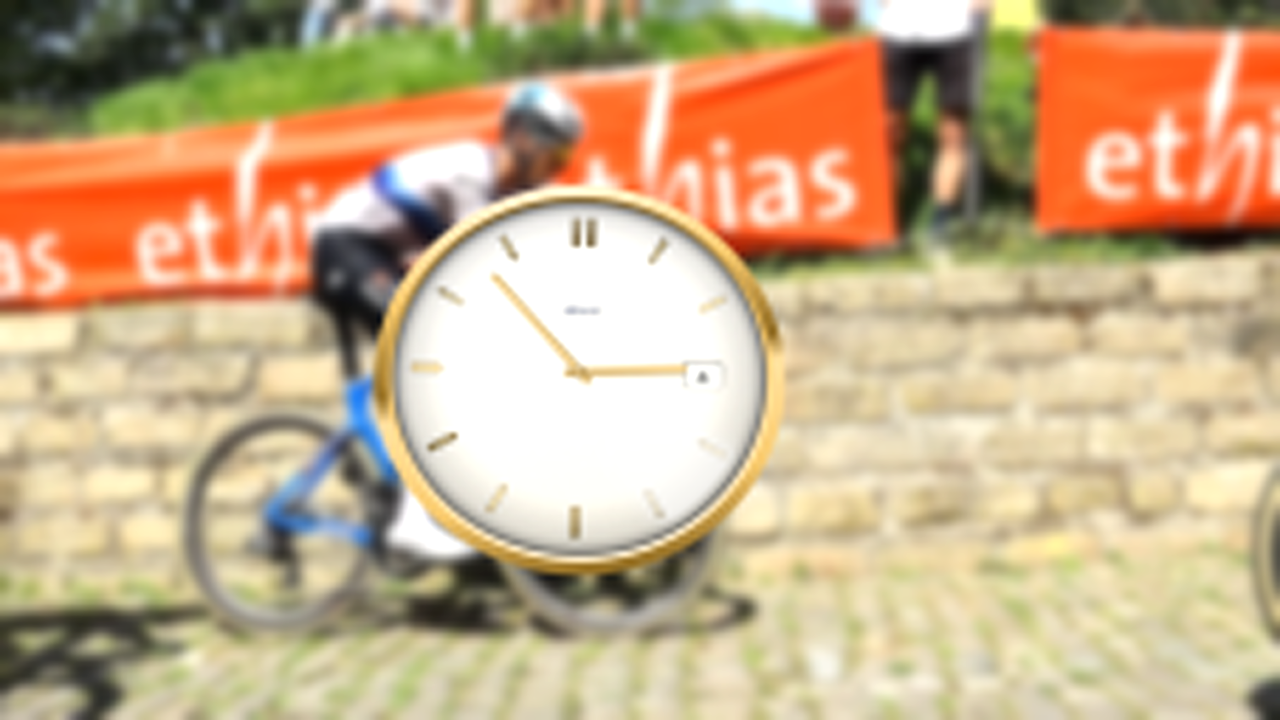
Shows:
2h53
